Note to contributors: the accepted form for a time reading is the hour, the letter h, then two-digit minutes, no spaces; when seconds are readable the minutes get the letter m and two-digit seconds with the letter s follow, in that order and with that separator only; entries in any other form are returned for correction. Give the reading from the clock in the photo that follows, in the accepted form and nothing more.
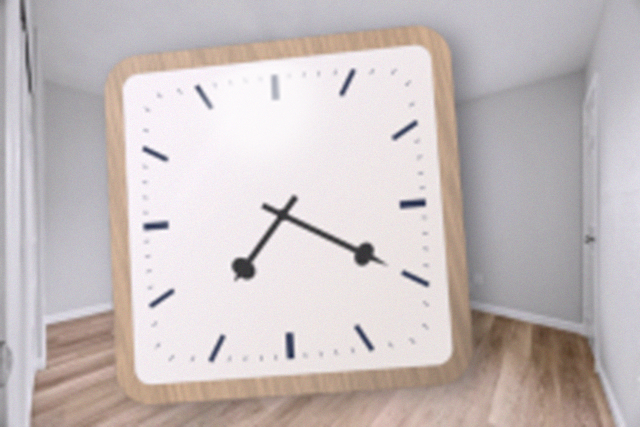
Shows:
7h20
